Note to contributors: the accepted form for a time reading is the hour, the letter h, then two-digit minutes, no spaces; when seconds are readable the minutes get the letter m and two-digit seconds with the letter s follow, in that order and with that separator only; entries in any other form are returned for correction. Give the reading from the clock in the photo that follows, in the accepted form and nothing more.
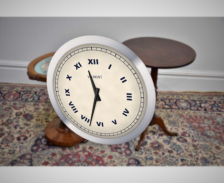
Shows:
11h33
